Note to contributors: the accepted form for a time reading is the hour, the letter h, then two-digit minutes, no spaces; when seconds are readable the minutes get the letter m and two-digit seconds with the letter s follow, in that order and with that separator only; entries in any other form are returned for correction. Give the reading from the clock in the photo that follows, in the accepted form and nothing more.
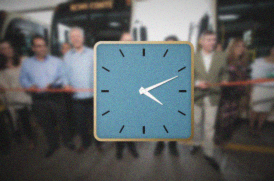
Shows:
4h11
